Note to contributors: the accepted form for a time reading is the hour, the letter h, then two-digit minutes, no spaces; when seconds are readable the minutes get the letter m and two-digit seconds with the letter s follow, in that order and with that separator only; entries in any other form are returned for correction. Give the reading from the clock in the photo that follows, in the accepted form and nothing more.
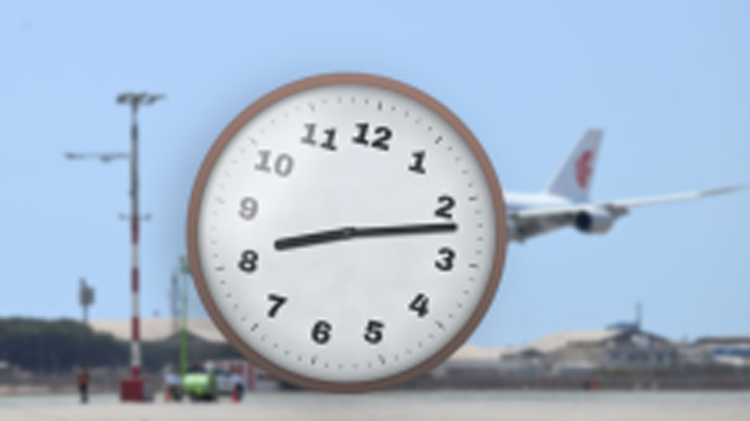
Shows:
8h12
